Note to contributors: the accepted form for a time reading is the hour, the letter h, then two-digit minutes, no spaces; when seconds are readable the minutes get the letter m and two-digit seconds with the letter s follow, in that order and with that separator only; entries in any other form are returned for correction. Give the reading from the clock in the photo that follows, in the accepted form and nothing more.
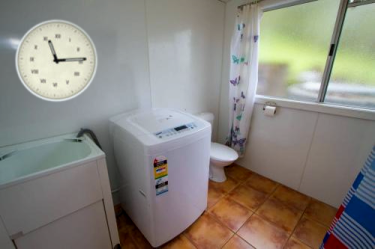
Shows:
11h14
